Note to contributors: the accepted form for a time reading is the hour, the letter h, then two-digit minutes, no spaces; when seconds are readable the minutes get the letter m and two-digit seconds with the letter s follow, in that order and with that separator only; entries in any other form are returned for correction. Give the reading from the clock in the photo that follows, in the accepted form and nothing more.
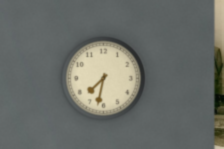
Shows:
7h32
